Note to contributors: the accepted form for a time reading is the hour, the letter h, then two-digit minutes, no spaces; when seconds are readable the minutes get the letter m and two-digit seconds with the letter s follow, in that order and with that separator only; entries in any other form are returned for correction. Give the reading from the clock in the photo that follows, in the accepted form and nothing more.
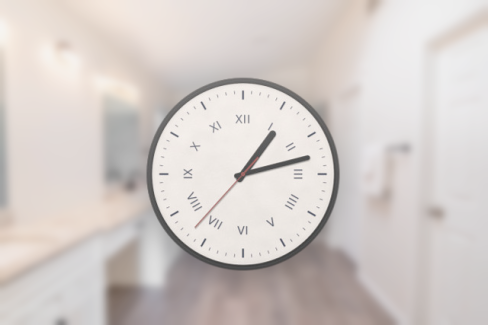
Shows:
1h12m37s
